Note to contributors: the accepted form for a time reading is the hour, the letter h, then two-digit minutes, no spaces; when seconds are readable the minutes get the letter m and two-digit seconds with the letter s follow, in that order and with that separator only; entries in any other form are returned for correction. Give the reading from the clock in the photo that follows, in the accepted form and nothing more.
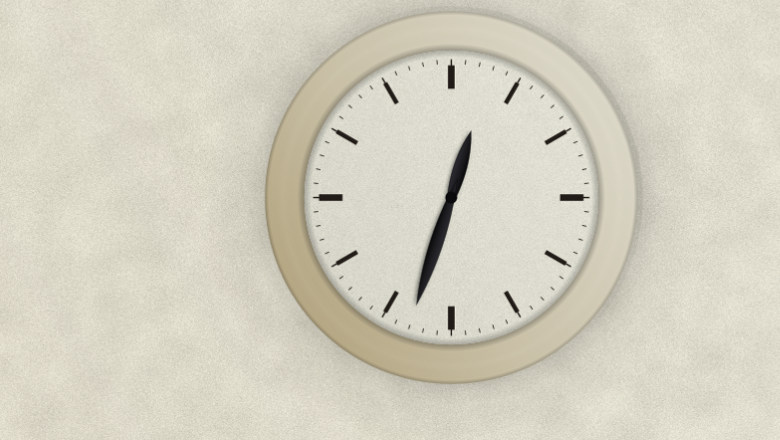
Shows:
12h33
